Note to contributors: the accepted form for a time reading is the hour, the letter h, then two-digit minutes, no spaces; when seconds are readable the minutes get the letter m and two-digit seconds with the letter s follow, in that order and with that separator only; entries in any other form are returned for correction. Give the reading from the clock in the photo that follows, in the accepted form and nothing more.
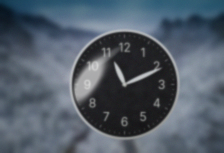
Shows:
11h11
